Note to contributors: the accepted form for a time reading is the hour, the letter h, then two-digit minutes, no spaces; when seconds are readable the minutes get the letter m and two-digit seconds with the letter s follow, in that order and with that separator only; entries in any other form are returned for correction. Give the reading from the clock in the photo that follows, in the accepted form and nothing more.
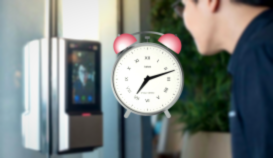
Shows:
7h12
